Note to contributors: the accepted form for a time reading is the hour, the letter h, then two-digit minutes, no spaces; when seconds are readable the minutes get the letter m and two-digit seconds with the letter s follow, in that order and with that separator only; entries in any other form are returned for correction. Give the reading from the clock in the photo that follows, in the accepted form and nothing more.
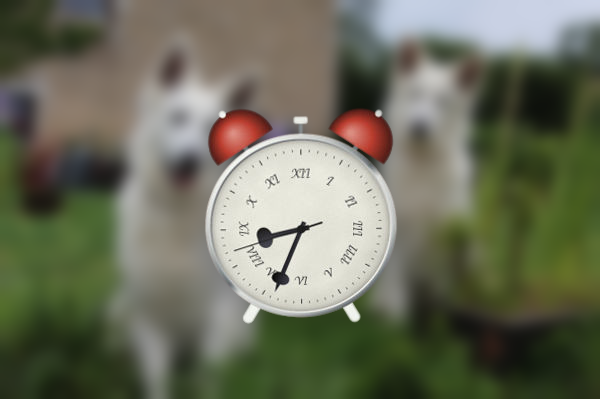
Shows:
8h33m42s
